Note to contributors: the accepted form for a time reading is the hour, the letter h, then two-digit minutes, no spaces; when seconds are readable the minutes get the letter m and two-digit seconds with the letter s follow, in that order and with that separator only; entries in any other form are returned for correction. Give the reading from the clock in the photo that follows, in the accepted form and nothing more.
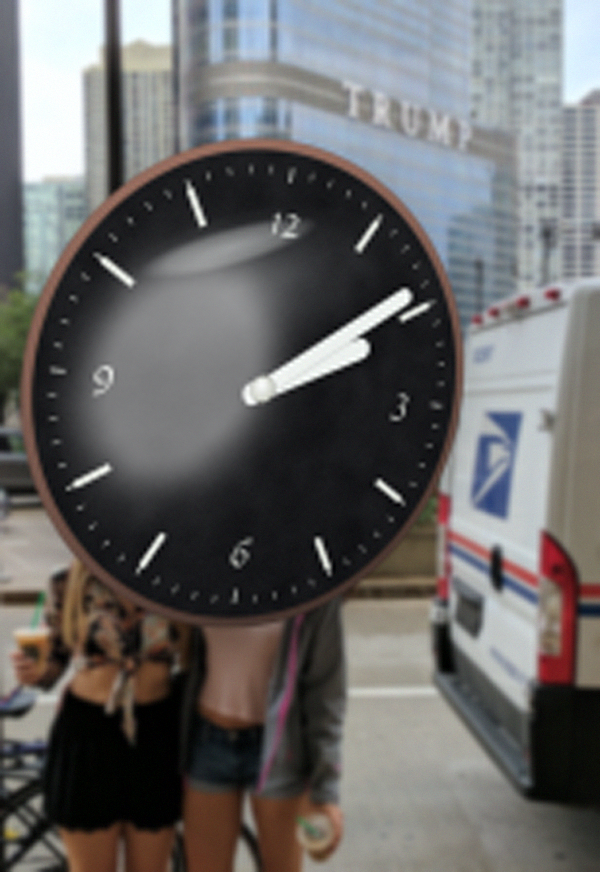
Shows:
2h09
